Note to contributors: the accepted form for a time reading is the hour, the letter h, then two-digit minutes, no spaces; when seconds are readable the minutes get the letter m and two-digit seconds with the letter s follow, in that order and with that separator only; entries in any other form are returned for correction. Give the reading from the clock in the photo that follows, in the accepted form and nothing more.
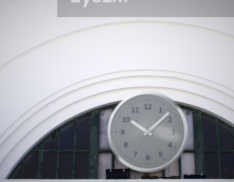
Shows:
10h08
